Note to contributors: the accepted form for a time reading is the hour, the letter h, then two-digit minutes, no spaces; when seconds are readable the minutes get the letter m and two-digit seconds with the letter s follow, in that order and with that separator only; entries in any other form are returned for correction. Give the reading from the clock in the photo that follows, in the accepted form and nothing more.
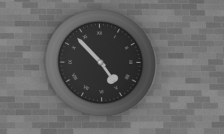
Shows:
4h53
